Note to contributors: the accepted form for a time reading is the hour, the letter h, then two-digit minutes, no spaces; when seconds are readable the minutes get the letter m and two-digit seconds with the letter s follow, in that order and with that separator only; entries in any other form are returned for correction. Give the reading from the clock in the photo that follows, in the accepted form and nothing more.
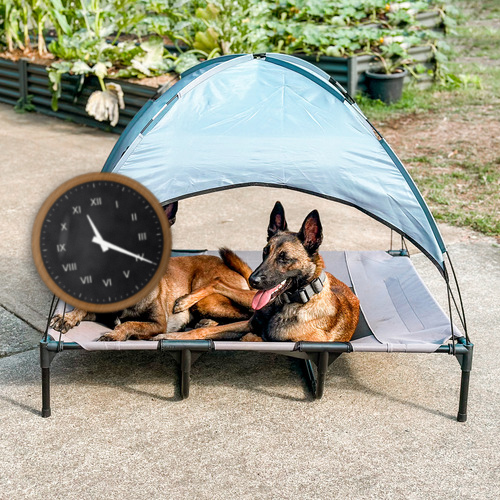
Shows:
11h20
